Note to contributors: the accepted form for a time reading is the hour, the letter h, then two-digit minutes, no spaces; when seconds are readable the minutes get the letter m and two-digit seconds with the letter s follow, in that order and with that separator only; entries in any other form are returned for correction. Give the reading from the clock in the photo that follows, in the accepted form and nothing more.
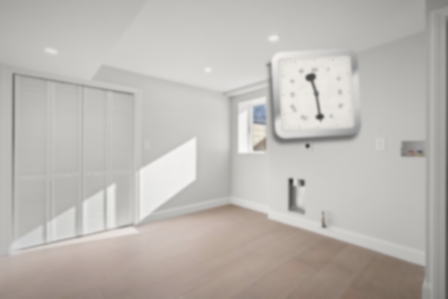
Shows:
11h29
